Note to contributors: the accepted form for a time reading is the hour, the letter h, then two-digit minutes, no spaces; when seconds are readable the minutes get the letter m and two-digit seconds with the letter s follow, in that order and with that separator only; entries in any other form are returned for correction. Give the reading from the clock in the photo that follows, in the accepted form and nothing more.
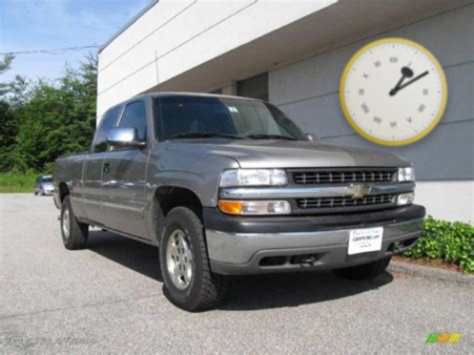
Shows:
1h10
